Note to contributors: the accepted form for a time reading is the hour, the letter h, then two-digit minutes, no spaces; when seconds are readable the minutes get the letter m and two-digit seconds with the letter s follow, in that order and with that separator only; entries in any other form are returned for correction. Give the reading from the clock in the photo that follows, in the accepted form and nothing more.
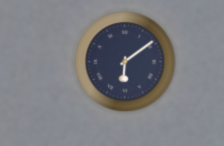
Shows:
6h09
